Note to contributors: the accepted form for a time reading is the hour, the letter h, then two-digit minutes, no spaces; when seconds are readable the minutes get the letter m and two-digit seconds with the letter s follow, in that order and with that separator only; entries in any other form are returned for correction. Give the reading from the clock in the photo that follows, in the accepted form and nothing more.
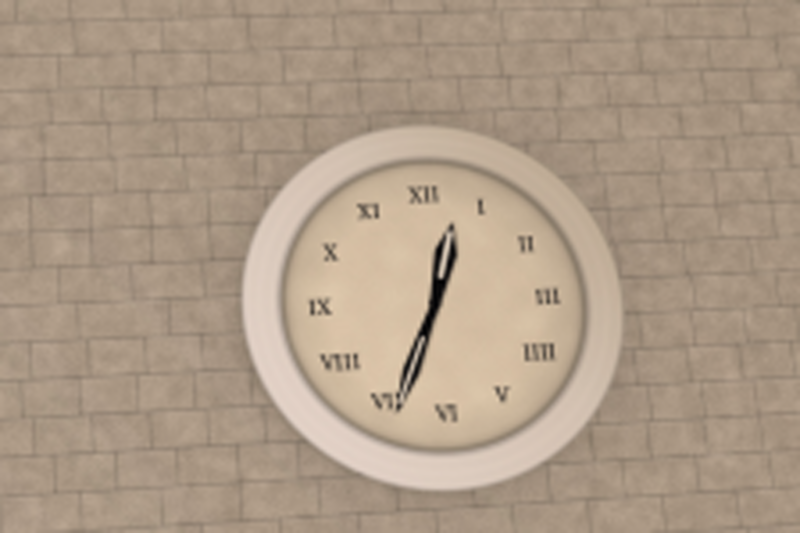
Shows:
12h34
